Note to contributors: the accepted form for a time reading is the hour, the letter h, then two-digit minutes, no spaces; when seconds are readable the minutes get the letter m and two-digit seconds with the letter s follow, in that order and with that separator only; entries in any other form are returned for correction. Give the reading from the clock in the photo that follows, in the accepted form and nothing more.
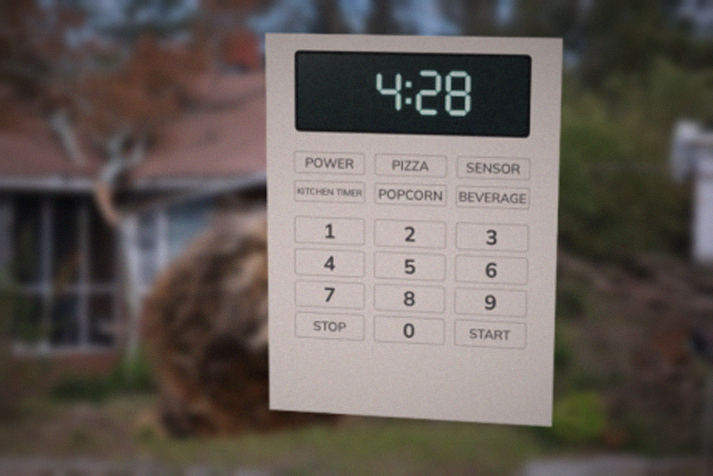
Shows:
4h28
